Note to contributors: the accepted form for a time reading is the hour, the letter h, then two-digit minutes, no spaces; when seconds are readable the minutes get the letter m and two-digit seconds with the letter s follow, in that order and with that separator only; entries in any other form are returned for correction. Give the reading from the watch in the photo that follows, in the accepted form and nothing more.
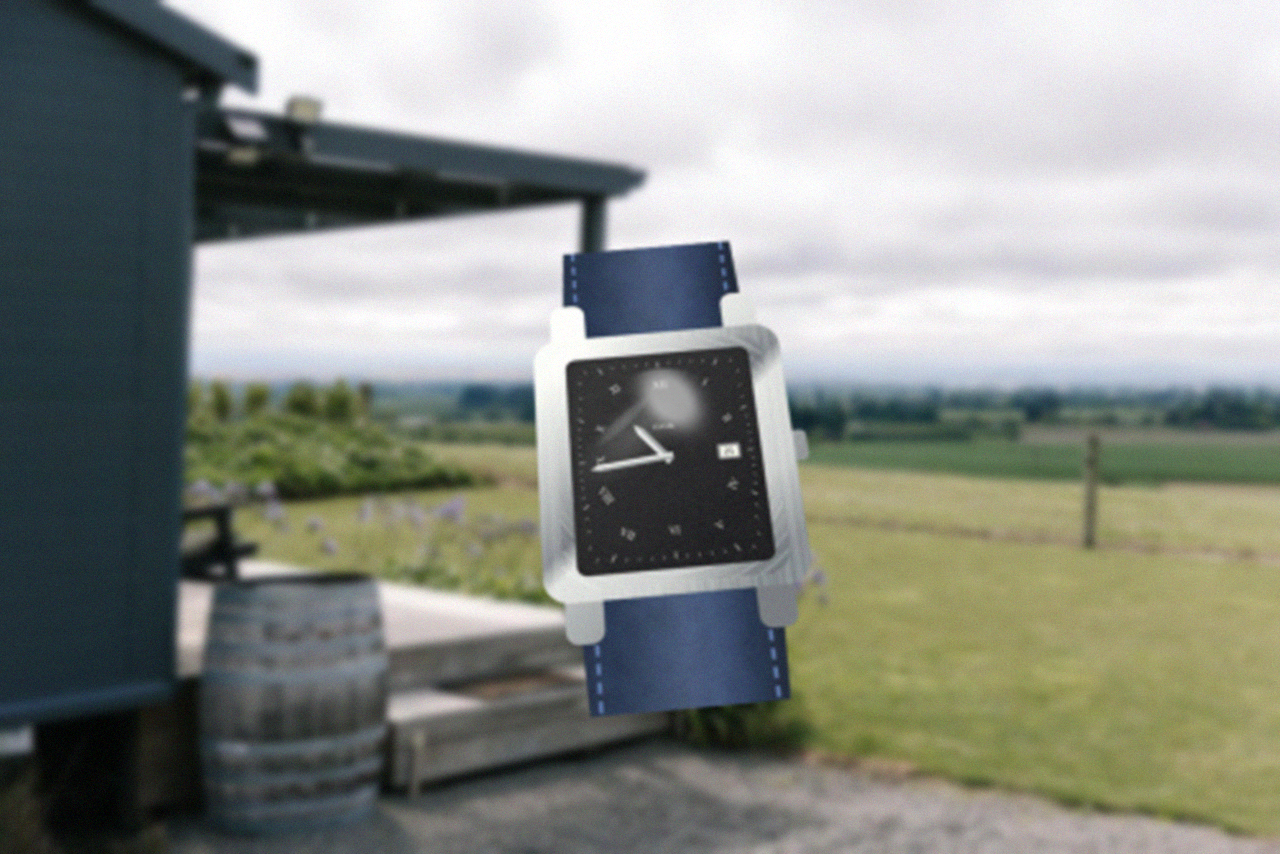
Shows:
10h44
